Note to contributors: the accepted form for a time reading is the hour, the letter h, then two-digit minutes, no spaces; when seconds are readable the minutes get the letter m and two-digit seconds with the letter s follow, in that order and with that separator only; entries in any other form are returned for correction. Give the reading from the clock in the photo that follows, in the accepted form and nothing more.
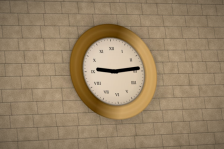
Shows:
9h14
